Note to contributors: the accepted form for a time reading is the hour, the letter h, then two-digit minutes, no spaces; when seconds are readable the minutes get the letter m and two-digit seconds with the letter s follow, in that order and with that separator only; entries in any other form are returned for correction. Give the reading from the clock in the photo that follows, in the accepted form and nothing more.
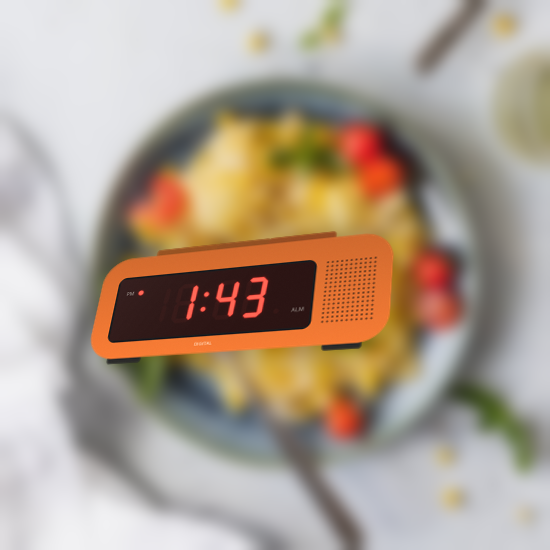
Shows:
1h43
